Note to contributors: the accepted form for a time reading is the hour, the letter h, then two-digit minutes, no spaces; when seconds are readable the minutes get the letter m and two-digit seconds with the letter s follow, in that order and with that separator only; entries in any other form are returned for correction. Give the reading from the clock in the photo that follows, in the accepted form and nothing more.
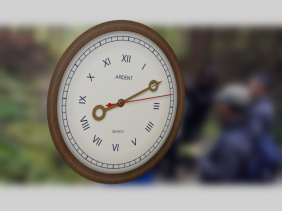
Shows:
8h10m13s
